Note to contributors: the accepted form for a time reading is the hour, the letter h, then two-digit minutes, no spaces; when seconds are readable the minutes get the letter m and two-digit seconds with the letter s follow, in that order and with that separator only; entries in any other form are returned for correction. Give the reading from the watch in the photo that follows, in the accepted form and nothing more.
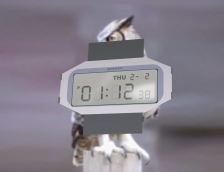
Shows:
1h12m38s
